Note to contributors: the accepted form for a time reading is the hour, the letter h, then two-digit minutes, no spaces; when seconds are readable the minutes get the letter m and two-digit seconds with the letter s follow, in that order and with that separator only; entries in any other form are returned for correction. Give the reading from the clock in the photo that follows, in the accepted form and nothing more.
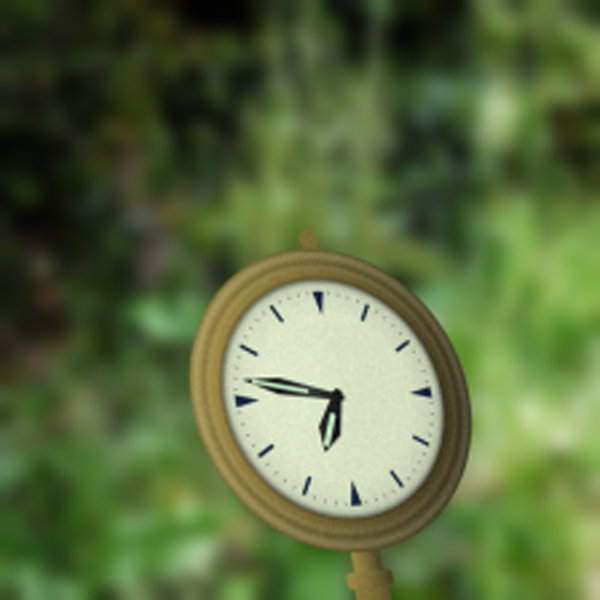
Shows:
6h47
